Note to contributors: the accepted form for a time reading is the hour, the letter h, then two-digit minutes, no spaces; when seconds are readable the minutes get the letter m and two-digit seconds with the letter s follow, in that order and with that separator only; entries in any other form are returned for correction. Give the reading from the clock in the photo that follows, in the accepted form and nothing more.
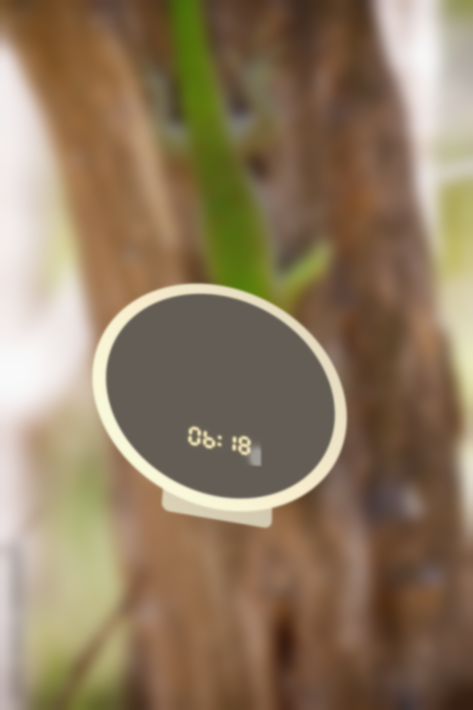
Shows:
6h18
